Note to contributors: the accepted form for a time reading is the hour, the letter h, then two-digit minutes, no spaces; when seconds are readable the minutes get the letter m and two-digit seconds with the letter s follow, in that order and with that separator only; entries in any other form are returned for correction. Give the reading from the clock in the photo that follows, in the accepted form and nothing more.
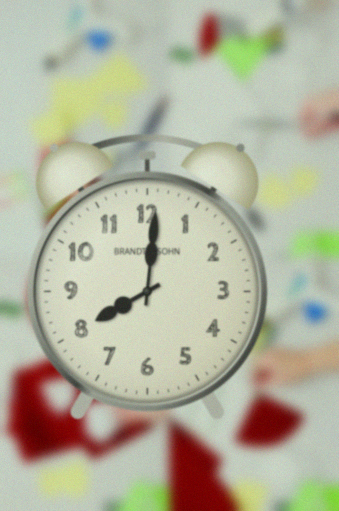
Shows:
8h01
